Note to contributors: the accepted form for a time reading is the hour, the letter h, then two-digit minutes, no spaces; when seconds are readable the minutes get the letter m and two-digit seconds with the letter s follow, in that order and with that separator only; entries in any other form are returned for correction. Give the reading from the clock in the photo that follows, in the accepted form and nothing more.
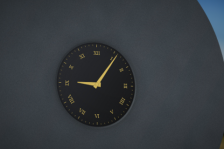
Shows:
9h06
